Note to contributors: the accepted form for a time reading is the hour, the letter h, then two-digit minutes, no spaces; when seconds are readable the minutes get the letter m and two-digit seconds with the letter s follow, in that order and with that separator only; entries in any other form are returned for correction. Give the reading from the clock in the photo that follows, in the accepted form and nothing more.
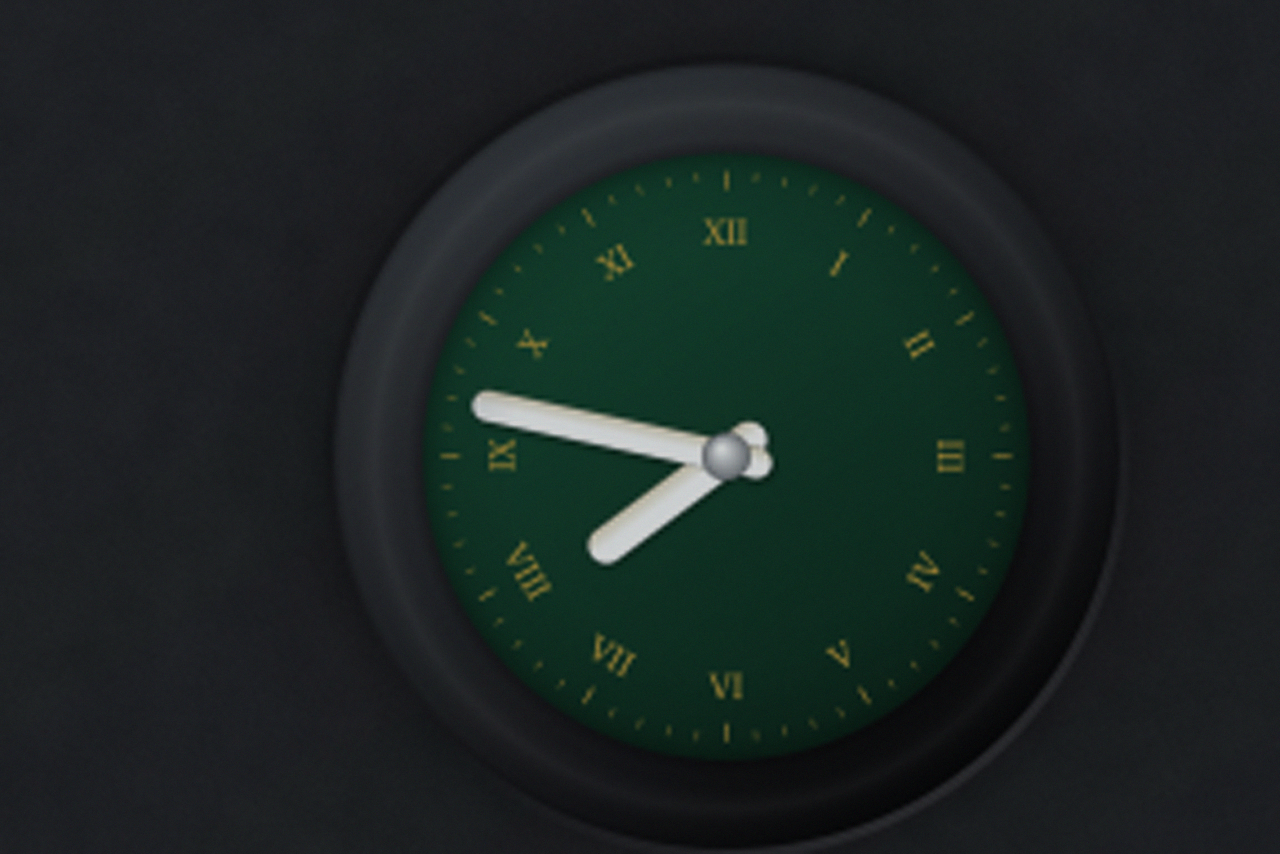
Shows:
7h47
